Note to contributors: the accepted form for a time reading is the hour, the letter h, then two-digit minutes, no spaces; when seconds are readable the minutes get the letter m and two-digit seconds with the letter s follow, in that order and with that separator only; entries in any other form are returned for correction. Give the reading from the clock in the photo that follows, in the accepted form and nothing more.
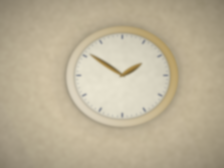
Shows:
1h51
